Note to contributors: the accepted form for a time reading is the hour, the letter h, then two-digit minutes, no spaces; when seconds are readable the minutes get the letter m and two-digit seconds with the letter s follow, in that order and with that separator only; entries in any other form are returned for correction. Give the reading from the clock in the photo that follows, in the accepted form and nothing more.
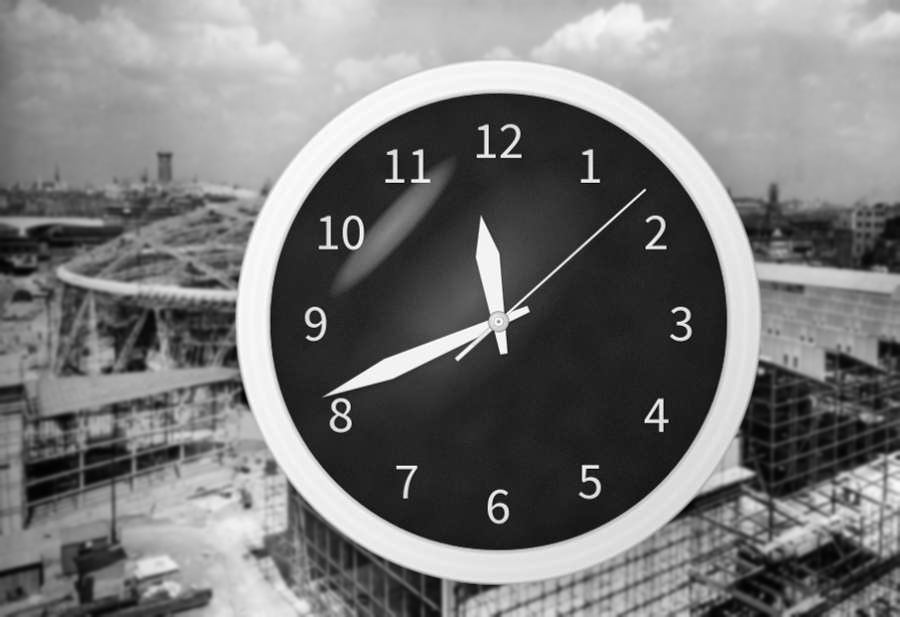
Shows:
11h41m08s
